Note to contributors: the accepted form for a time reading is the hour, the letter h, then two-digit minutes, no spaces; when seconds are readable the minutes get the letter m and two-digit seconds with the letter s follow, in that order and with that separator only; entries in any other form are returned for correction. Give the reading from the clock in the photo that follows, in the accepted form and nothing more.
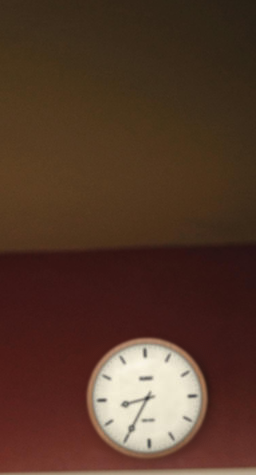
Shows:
8h35
